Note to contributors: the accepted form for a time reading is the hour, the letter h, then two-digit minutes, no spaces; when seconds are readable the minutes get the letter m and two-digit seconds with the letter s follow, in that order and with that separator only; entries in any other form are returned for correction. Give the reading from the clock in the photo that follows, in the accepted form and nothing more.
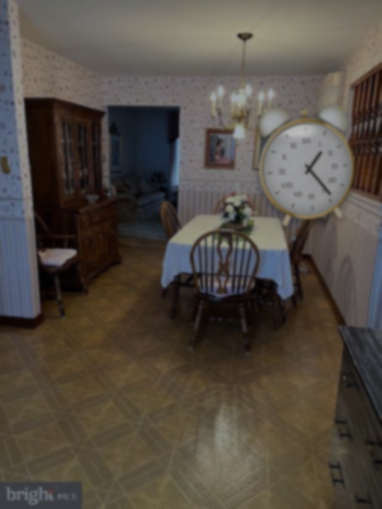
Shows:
1h24
